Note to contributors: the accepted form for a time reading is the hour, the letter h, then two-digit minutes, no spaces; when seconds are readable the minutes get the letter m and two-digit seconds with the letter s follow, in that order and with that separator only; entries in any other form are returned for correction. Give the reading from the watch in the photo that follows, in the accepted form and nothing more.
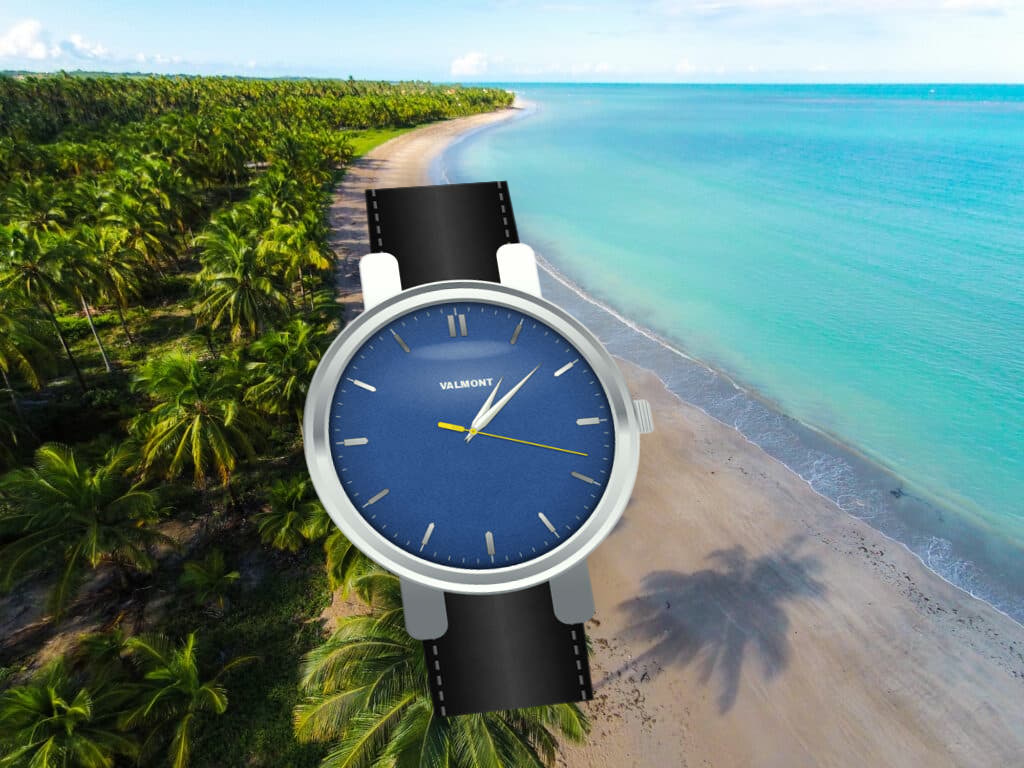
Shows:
1h08m18s
